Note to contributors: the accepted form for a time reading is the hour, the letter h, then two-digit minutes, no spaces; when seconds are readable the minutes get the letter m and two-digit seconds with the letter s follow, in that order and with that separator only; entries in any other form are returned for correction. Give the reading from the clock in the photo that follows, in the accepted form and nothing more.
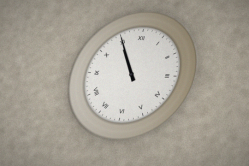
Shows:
10h55
